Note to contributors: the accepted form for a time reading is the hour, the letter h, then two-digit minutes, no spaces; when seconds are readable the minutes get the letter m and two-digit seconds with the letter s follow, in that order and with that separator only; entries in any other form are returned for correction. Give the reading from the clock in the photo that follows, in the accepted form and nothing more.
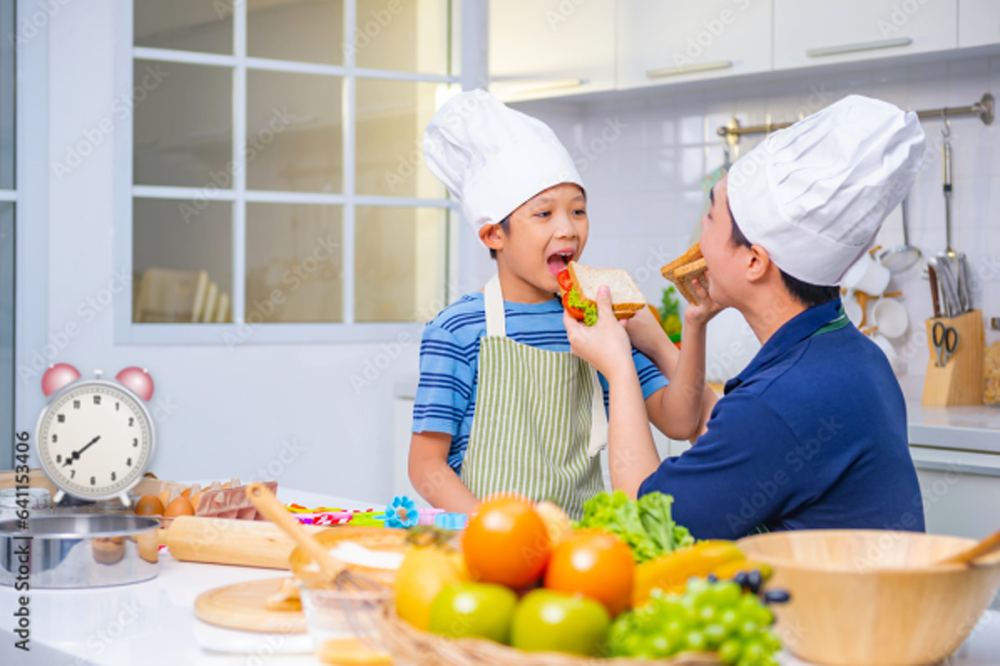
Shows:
7h38
